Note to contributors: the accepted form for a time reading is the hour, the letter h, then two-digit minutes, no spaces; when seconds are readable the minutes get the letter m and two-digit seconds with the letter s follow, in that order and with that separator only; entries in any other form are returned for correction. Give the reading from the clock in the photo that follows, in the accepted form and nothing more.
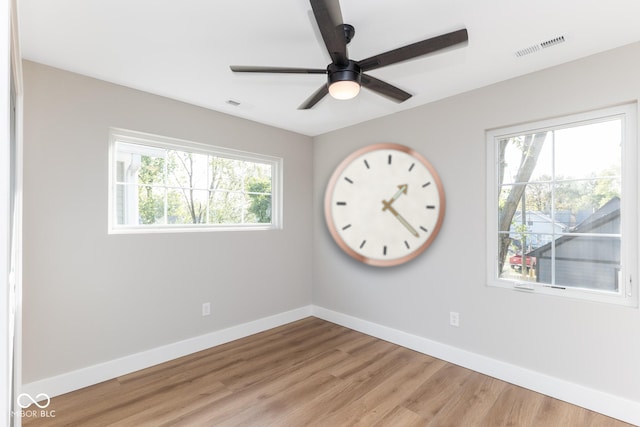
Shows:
1h22
